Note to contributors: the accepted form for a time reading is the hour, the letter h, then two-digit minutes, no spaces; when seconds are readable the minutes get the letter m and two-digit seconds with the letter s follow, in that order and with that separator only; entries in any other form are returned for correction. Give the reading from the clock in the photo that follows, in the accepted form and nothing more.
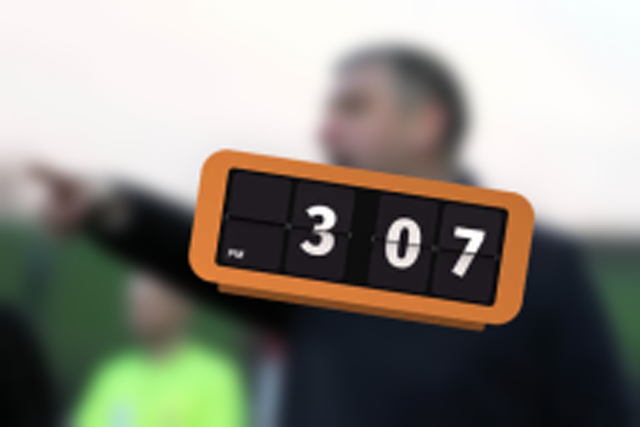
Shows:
3h07
